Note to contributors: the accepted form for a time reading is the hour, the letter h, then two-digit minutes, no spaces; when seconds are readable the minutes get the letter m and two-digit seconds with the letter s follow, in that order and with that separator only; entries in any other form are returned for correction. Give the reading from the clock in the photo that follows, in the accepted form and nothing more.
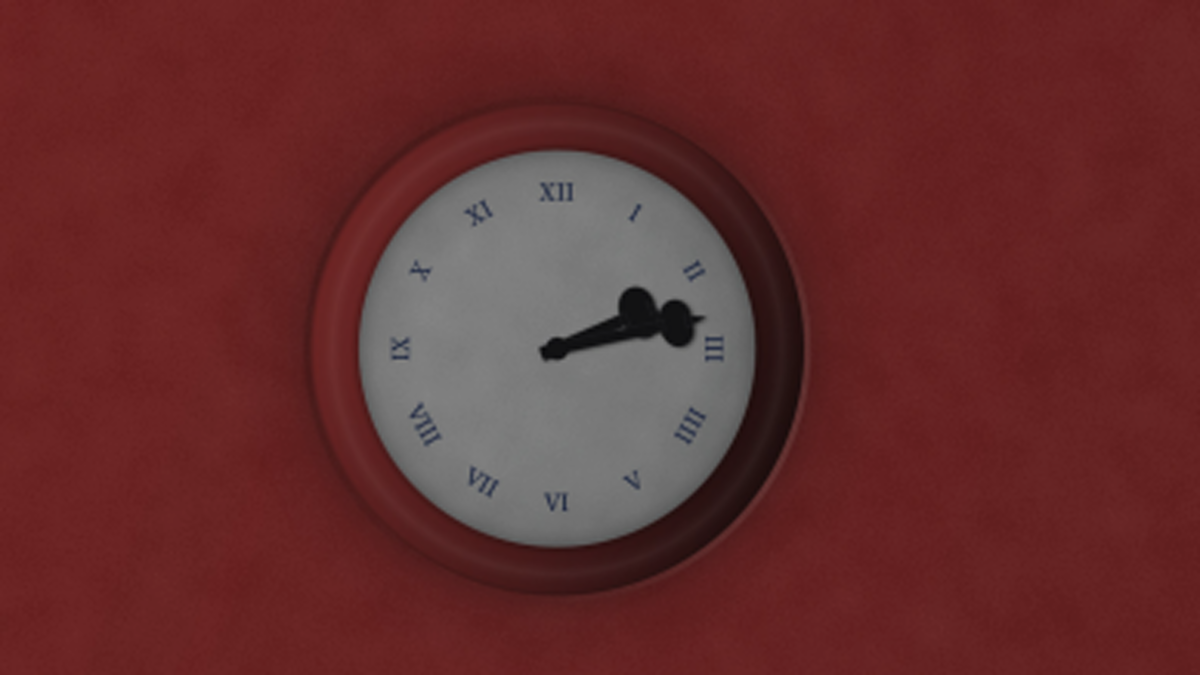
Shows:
2h13
